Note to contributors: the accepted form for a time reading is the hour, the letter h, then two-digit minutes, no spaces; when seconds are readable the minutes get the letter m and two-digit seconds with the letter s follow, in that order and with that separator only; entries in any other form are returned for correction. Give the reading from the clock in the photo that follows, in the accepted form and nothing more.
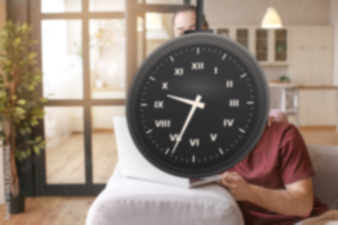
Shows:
9h34
